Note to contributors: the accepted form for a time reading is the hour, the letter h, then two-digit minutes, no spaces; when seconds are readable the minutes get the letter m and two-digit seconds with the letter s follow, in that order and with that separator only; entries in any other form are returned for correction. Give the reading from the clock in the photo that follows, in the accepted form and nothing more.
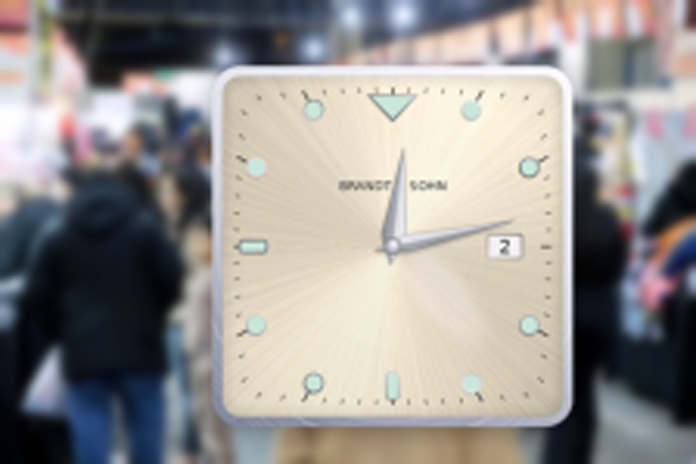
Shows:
12h13
